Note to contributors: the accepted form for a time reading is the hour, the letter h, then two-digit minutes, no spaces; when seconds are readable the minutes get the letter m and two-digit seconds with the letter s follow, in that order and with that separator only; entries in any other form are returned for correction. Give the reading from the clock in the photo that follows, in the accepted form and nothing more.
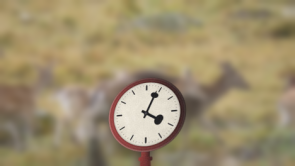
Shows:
4h04
